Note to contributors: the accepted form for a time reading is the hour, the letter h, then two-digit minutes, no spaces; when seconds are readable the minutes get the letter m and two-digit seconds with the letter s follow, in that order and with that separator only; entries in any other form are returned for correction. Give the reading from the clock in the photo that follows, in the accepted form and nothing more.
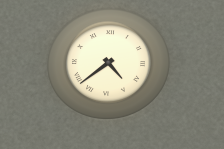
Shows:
4h38
